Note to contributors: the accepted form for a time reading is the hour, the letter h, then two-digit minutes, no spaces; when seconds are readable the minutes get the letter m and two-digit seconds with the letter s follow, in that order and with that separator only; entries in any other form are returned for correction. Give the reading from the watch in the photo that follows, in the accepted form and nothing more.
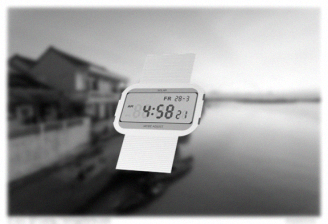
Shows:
4h58m21s
